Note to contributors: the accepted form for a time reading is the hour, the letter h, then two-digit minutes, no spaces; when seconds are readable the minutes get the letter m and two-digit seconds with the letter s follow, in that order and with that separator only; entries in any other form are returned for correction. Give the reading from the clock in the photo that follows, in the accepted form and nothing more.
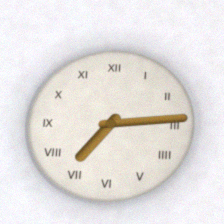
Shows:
7h14
